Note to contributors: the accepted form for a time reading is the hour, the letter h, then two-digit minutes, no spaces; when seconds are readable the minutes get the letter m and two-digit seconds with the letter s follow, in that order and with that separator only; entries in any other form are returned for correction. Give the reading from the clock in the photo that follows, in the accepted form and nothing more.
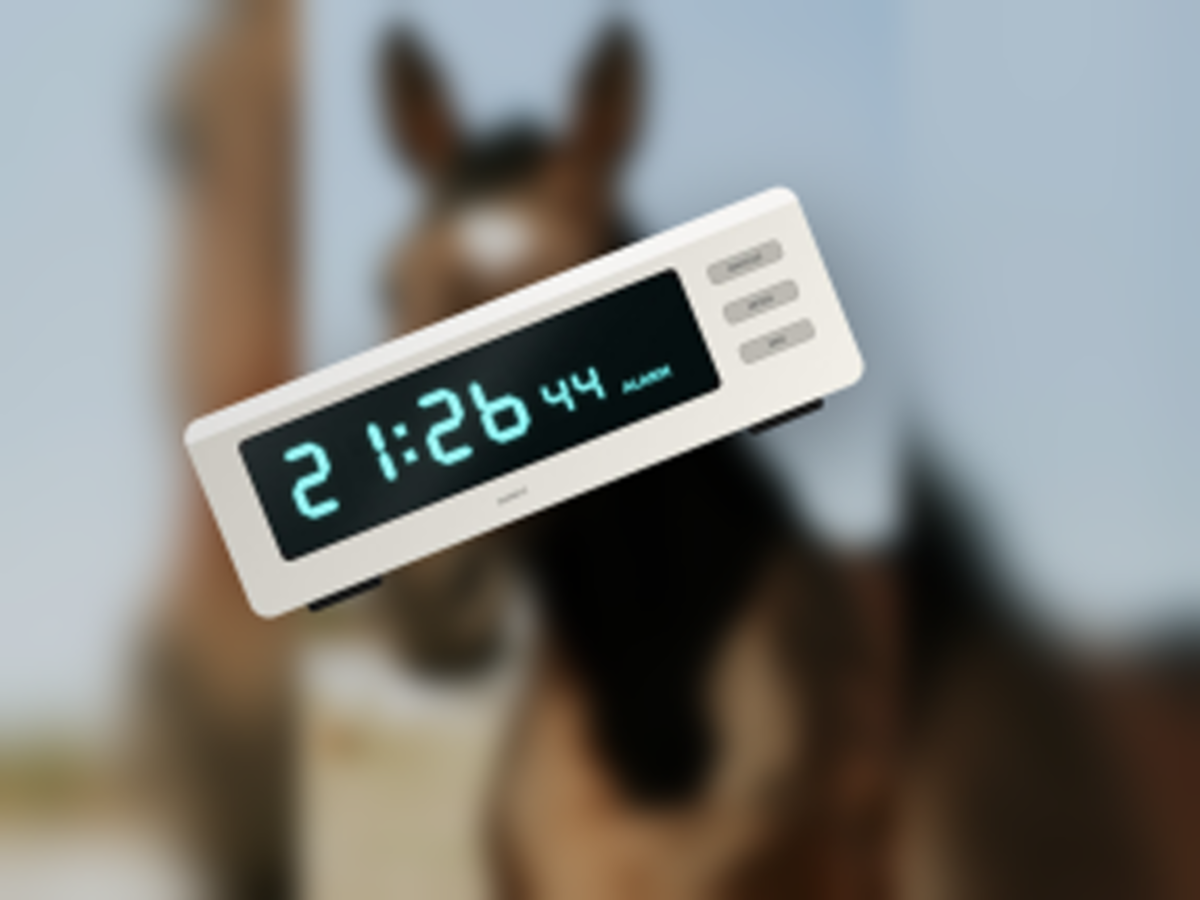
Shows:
21h26m44s
